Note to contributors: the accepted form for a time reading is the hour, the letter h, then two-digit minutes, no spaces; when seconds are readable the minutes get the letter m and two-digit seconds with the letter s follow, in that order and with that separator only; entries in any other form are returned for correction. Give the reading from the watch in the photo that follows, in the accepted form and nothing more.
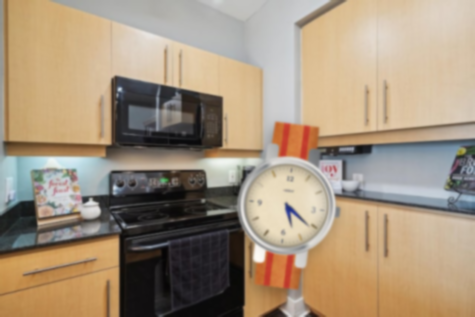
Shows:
5h21
